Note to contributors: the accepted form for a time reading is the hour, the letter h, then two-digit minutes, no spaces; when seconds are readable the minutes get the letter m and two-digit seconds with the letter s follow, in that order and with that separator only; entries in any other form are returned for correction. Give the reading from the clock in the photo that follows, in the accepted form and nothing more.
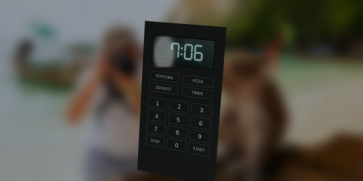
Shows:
7h06
